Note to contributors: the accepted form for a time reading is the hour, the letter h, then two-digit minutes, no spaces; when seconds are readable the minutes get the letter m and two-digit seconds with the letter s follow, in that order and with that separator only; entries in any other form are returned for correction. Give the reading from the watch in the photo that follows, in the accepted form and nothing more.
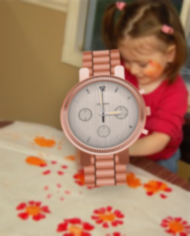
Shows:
2h59
